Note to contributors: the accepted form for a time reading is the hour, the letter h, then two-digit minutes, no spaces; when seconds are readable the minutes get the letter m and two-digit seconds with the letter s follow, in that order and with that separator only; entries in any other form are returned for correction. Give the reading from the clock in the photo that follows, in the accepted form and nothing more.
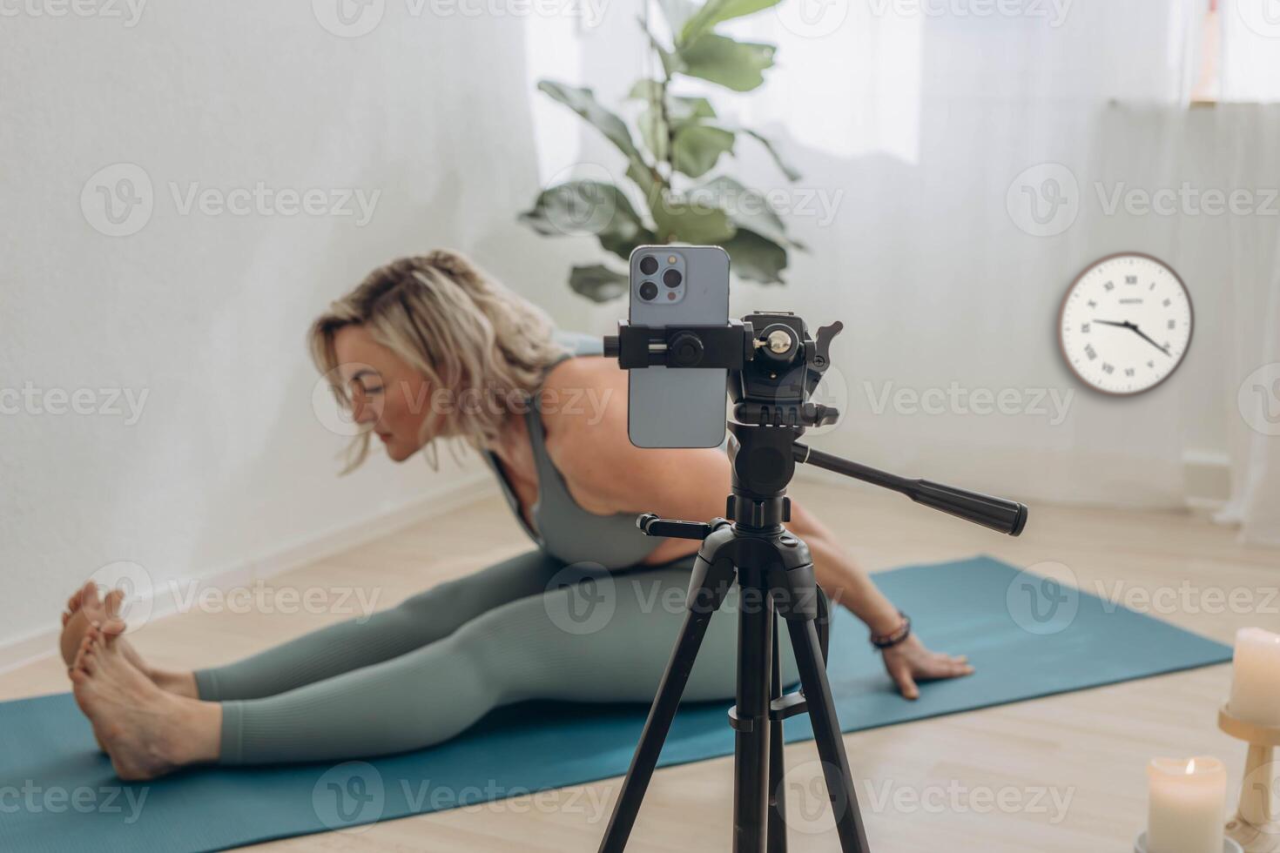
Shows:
9h21
